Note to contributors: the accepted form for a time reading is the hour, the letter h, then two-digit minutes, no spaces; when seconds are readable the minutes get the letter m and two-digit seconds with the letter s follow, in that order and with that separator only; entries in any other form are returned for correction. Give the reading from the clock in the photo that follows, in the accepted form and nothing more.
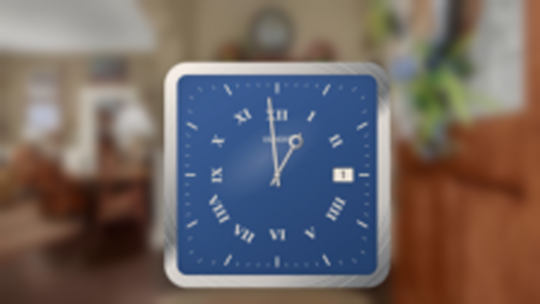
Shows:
12h59
